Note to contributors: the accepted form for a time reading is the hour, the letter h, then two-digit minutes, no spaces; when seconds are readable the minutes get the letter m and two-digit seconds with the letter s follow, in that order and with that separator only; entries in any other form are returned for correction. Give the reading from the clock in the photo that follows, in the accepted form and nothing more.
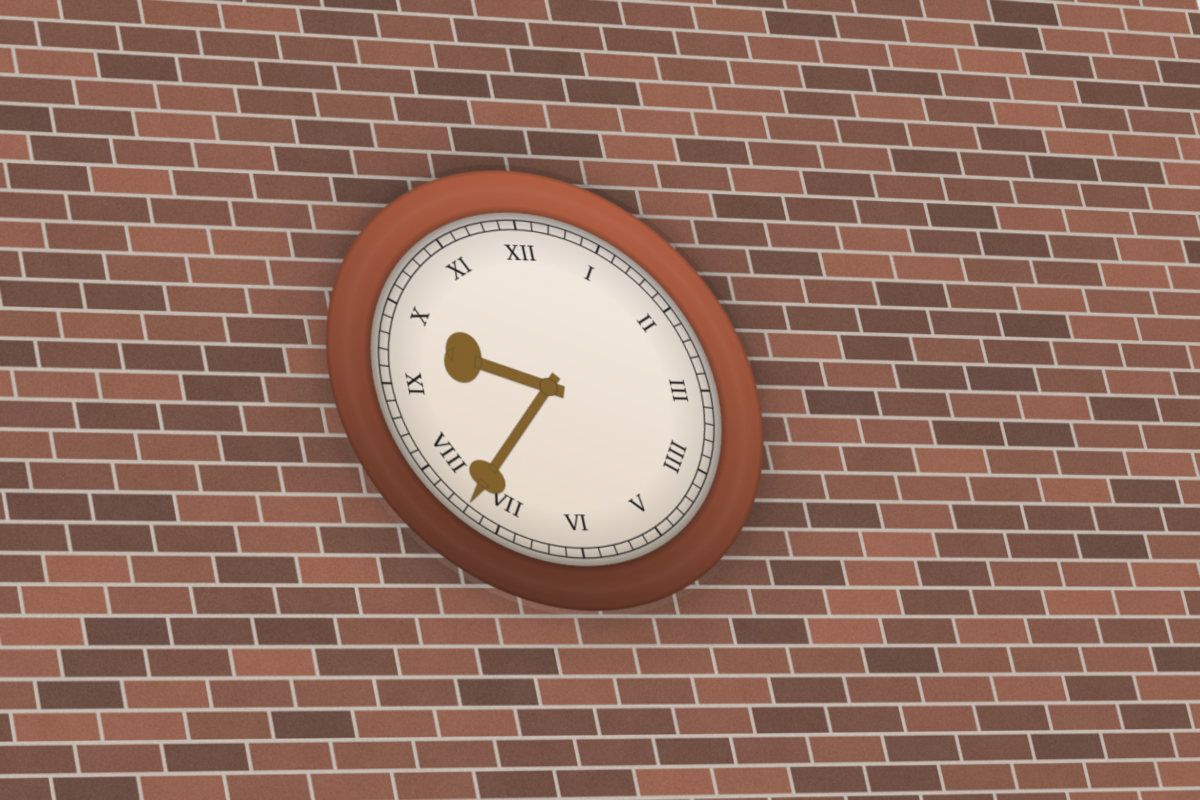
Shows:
9h37
